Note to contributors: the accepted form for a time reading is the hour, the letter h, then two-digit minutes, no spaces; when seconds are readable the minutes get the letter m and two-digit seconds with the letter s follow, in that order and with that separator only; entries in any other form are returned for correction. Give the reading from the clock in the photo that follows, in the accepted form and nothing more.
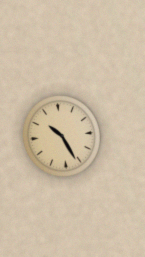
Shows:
10h26
